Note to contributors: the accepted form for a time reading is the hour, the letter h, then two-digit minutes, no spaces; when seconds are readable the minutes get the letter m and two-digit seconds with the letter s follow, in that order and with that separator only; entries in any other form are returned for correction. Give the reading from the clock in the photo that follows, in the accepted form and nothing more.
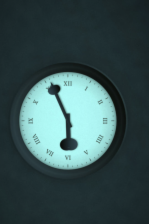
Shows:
5h56
